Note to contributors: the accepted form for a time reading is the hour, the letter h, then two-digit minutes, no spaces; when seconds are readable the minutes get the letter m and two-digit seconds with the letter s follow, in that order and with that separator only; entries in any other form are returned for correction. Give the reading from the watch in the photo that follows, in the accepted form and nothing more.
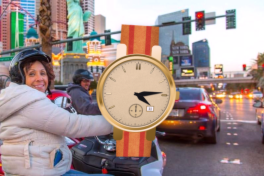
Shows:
4h14
